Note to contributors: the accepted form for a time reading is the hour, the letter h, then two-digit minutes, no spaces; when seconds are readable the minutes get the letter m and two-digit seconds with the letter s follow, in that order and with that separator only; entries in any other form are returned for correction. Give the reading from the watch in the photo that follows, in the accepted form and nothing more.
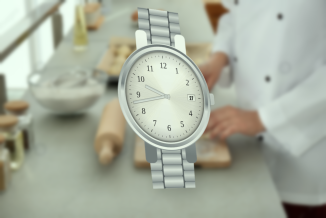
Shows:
9h43
